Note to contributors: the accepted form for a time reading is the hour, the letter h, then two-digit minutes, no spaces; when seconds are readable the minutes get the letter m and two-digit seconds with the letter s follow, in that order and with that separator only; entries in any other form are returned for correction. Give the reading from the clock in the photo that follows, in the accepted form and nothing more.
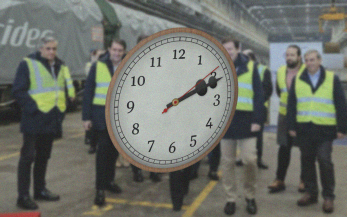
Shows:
2h11m09s
